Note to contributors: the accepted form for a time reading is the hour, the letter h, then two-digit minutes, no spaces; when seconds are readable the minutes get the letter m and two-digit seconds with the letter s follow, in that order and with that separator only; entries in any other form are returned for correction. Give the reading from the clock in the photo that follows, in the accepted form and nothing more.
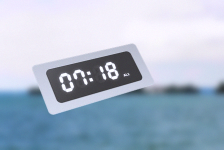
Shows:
7h18
